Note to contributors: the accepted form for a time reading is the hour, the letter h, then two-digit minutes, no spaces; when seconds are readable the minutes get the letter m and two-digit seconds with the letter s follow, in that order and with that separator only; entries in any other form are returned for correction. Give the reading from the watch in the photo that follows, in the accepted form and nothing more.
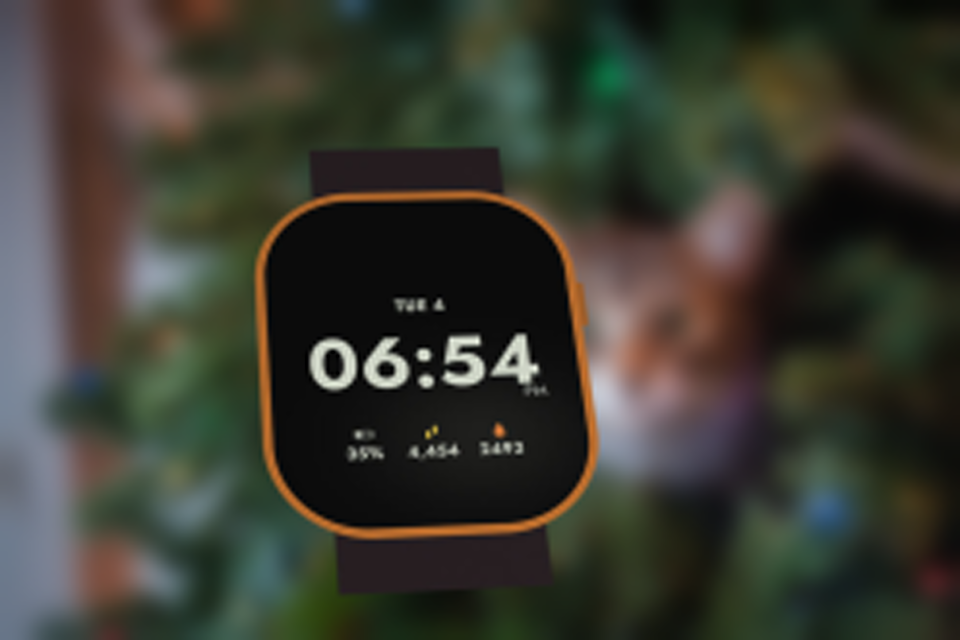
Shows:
6h54
